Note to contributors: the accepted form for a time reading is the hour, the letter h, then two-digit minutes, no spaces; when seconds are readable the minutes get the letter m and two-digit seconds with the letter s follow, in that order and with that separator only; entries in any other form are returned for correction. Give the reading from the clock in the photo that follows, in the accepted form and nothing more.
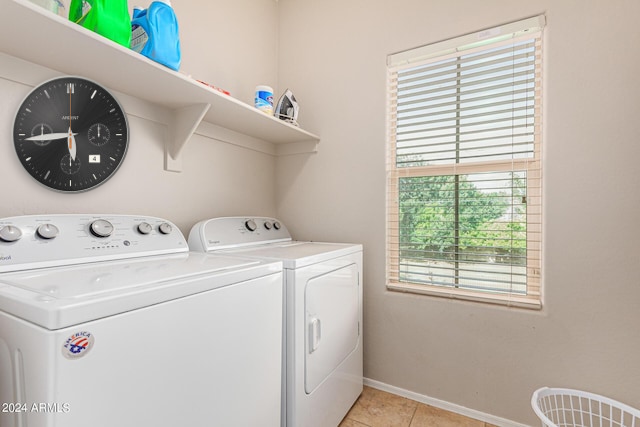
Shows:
5h44
